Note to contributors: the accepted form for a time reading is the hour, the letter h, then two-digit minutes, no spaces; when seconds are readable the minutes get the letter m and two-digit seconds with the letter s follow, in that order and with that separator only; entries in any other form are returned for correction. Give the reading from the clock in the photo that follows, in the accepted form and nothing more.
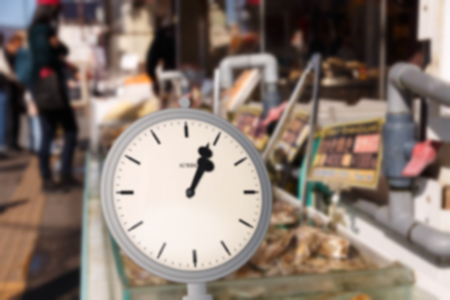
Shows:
1h04
